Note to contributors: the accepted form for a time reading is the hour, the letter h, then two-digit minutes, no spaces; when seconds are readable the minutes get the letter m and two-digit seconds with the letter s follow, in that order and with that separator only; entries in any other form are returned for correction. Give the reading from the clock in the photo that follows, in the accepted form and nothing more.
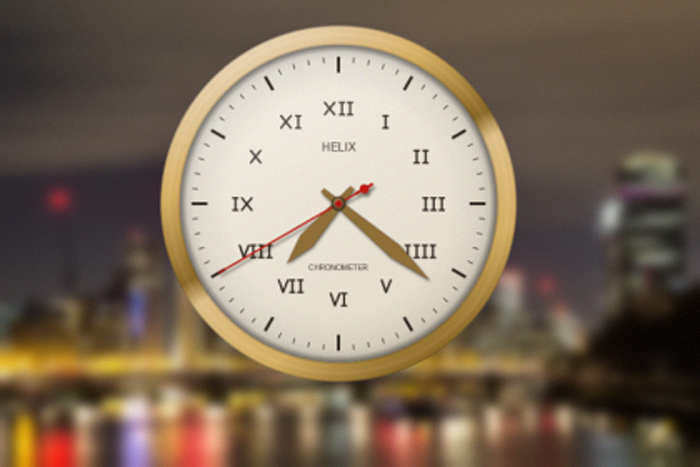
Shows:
7h21m40s
